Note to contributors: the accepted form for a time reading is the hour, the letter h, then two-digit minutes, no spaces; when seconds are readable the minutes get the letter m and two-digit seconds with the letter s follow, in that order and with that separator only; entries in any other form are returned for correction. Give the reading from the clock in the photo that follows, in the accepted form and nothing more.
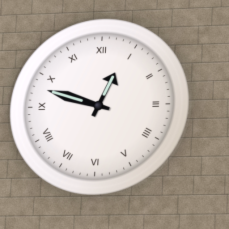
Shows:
12h48
